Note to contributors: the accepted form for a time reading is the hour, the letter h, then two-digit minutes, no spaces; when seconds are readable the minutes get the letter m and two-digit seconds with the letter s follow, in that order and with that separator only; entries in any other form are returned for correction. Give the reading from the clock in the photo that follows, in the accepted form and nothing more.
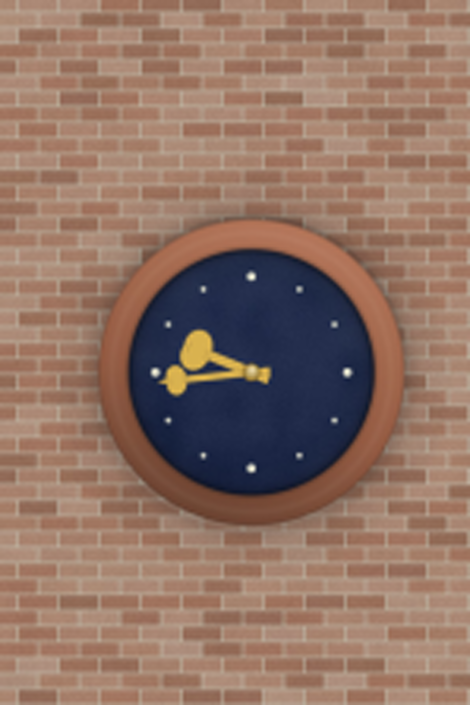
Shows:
9h44
